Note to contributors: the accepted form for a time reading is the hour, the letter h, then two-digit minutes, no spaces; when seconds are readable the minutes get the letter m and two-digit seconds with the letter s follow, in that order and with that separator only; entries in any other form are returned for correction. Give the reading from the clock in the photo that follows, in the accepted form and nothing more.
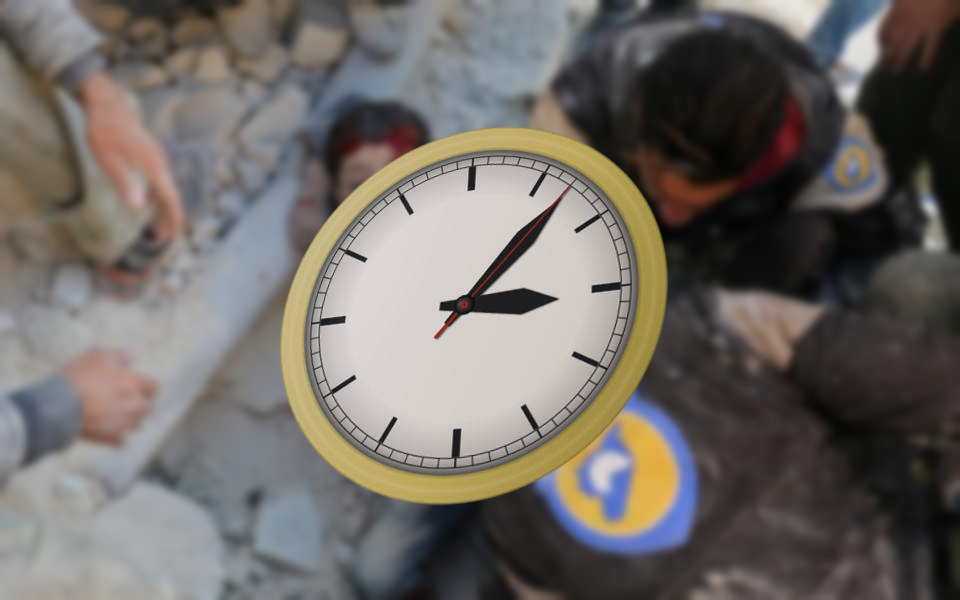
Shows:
3h07m07s
